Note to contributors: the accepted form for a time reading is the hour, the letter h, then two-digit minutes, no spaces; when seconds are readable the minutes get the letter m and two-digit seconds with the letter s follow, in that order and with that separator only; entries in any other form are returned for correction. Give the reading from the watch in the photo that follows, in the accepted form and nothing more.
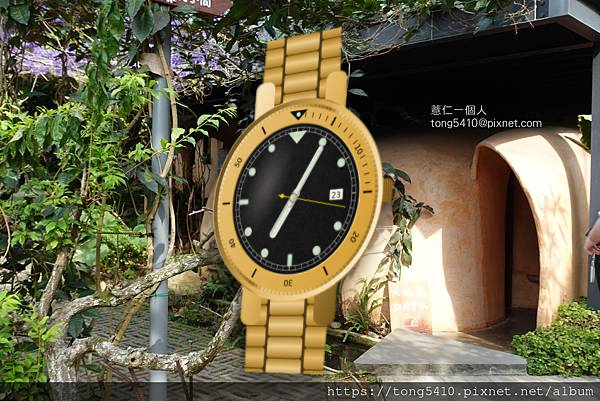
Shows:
7h05m17s
